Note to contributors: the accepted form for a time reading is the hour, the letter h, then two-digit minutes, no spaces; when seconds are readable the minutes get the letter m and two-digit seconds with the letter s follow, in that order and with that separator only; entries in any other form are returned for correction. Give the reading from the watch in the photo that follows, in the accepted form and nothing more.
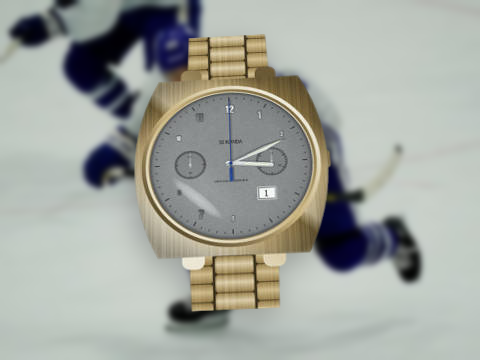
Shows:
3h11
